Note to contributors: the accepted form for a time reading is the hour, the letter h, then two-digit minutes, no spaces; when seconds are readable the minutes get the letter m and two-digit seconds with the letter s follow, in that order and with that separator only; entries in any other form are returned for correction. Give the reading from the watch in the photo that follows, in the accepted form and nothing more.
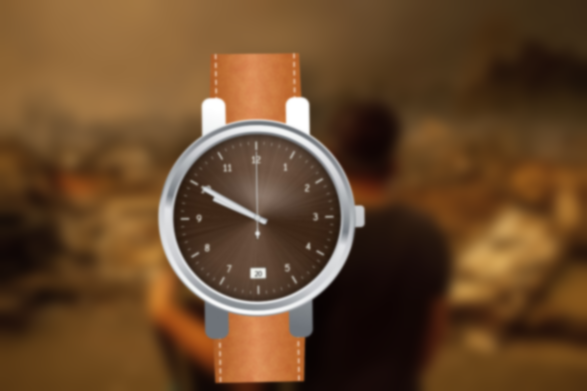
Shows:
9h50m00s
